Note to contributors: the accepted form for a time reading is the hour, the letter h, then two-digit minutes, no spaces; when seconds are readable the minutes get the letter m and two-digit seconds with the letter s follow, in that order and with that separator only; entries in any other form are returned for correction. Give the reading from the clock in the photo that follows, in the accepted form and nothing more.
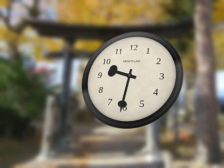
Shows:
9h31
